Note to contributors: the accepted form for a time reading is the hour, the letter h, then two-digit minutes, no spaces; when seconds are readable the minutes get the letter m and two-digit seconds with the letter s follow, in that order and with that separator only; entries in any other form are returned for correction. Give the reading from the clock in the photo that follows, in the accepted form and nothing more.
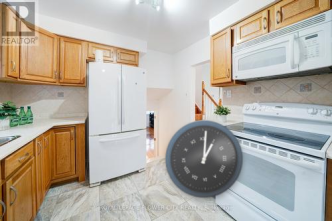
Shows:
1h01
